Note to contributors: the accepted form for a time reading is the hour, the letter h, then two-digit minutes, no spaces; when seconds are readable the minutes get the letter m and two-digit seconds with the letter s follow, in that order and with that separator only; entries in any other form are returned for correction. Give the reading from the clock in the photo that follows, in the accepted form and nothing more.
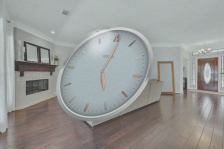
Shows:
5h01
